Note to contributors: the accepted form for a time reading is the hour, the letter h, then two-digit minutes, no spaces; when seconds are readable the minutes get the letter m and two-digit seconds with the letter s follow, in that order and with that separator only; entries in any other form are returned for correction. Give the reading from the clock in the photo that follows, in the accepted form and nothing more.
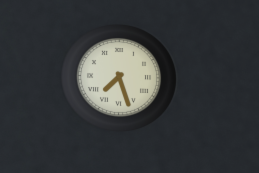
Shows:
7h27
